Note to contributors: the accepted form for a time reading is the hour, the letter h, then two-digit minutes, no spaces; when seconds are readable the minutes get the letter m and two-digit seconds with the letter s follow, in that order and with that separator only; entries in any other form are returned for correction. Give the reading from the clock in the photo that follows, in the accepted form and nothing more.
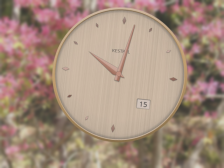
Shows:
10h02
